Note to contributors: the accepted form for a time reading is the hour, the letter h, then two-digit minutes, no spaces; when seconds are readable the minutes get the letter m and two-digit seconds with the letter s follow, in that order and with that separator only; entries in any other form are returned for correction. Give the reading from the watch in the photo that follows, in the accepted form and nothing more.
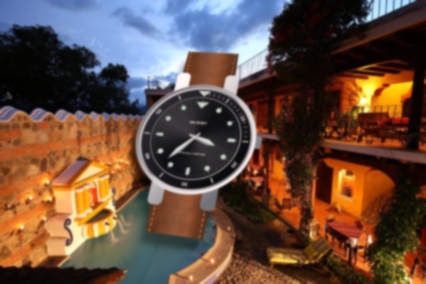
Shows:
3h37
